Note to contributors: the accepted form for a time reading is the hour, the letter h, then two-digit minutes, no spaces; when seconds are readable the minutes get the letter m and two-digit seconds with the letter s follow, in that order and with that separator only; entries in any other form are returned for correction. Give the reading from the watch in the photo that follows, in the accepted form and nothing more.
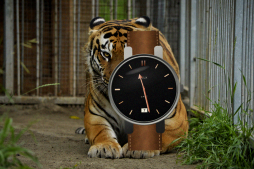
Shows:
11h28
